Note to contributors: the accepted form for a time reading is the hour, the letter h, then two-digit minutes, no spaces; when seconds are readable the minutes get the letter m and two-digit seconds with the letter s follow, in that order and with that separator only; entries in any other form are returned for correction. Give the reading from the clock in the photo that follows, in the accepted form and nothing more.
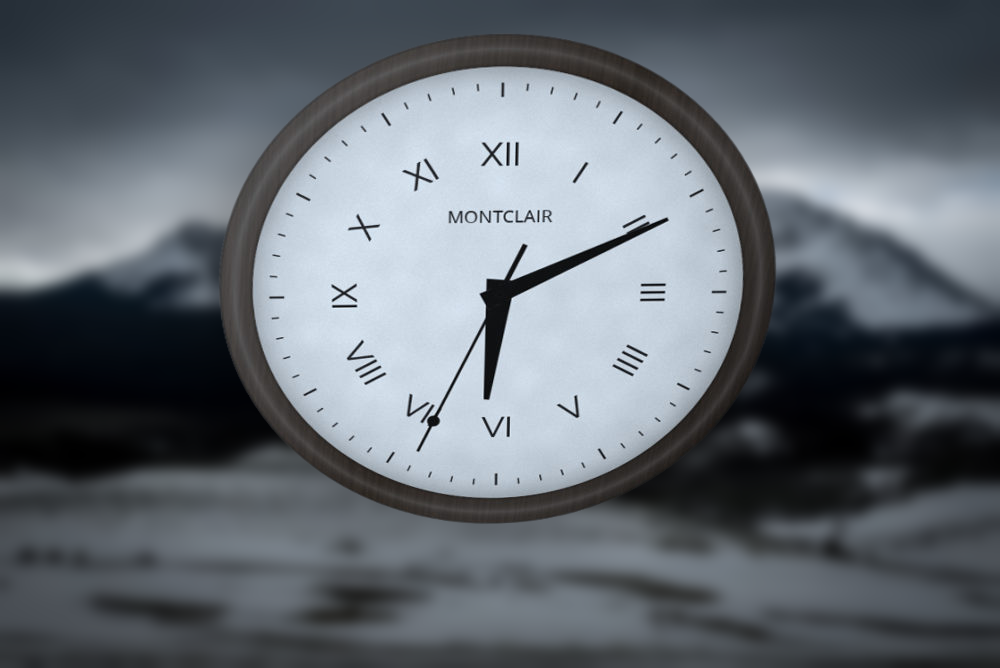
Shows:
6h10m34s
